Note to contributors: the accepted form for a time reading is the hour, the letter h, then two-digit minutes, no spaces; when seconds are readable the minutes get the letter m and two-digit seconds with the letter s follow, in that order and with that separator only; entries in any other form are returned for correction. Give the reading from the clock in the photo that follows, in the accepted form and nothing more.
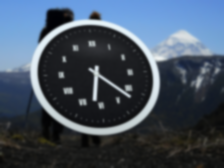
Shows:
6h22
